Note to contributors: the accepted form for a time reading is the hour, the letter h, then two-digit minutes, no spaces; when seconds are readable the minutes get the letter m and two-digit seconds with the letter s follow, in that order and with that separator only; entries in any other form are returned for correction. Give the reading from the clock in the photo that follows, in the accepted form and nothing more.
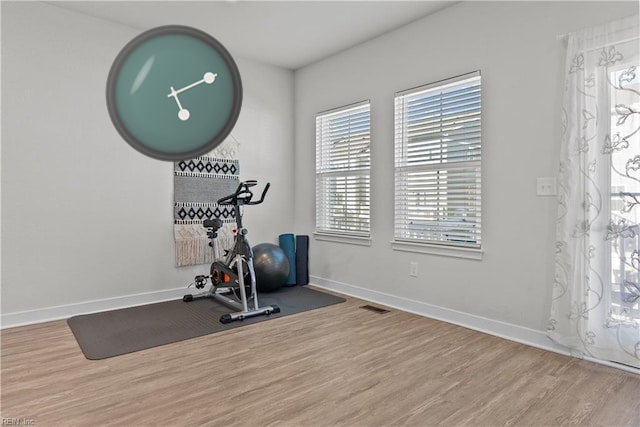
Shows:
5h11
